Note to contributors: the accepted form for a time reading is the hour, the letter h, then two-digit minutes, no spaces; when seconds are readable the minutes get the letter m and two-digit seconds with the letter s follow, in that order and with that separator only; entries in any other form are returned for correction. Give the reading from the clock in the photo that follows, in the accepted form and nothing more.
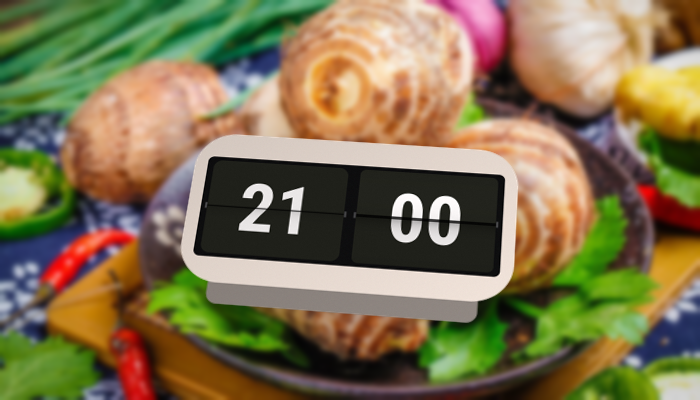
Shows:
21h00
